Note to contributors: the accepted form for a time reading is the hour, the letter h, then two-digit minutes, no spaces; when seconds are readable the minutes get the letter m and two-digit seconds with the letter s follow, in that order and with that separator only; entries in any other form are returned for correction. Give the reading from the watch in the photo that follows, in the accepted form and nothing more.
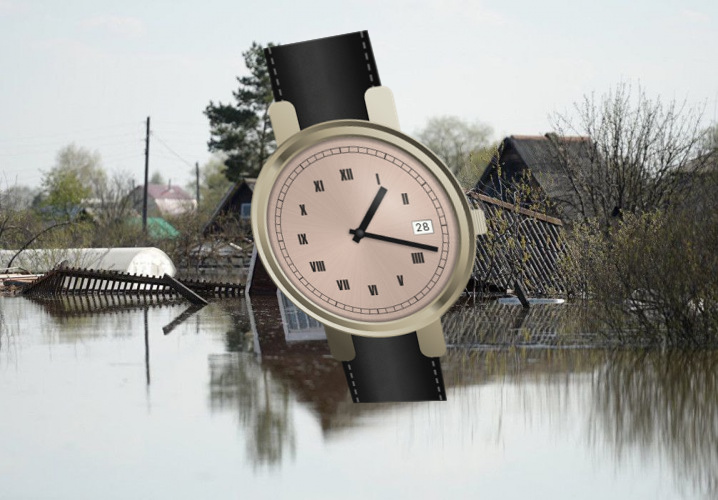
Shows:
1h18
